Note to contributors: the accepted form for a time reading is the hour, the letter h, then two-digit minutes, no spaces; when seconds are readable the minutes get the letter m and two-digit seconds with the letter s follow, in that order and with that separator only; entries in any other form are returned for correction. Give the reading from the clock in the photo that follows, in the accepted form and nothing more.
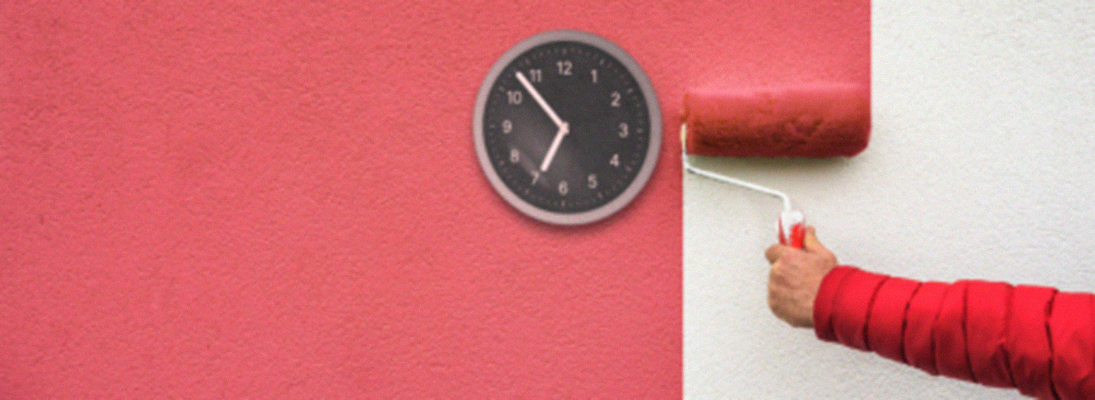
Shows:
6h53
